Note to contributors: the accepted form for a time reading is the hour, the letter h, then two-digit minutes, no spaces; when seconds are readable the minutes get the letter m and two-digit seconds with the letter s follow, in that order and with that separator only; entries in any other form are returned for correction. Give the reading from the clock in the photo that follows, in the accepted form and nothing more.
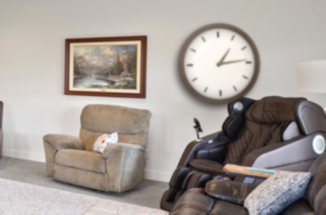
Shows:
1h14
